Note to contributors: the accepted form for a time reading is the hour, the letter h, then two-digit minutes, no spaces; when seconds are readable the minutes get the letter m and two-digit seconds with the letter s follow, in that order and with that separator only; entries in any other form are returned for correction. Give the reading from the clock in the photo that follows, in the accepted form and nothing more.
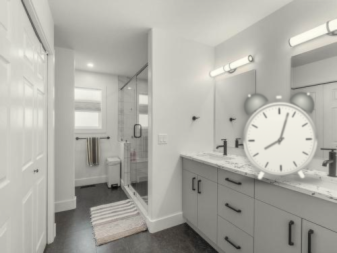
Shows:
8h03
